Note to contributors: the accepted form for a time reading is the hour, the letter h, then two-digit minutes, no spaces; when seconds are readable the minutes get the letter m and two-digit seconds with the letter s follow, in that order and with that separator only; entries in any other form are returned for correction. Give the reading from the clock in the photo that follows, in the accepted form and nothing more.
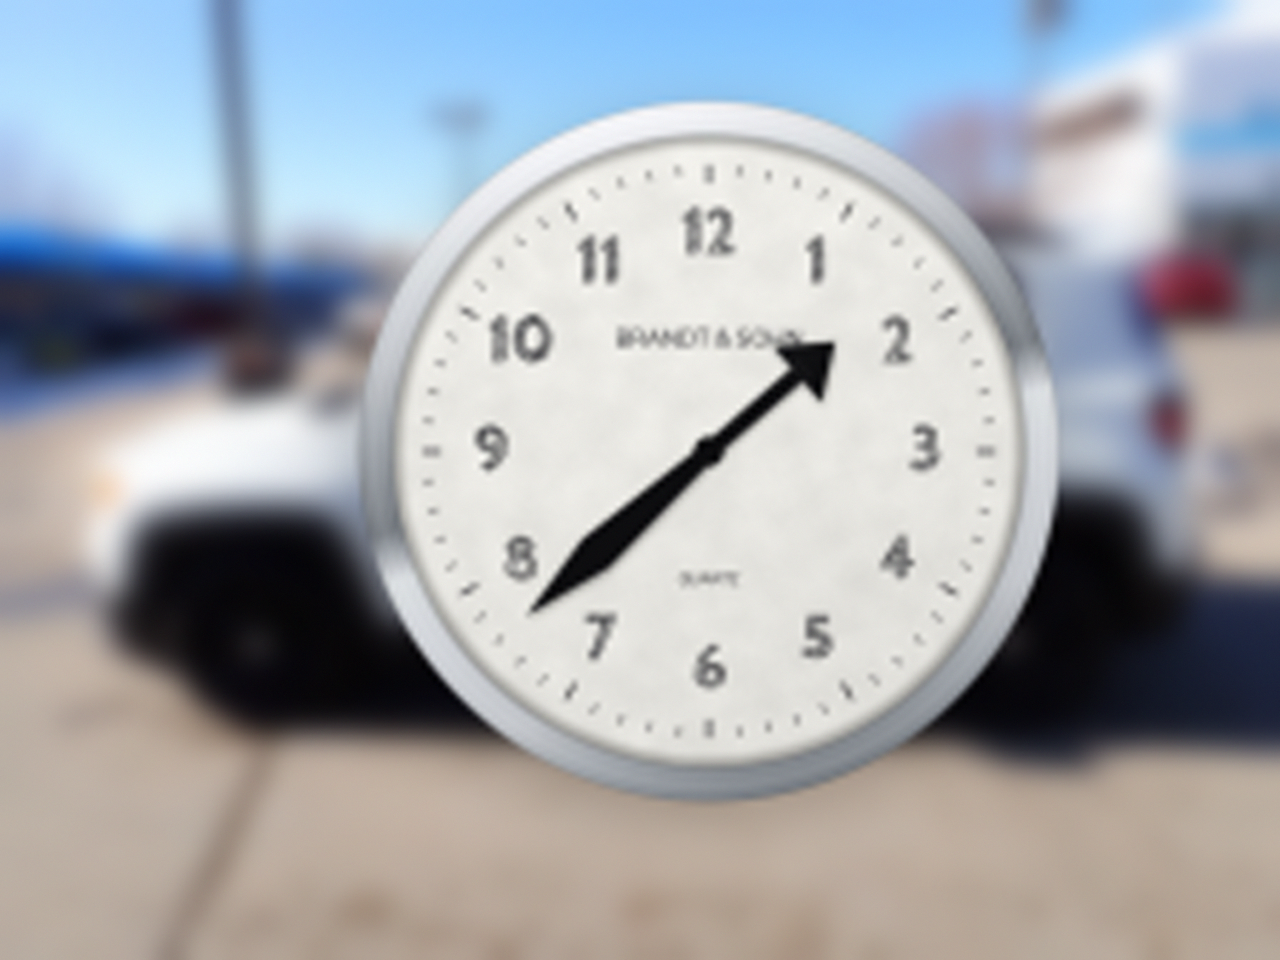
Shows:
1h38
